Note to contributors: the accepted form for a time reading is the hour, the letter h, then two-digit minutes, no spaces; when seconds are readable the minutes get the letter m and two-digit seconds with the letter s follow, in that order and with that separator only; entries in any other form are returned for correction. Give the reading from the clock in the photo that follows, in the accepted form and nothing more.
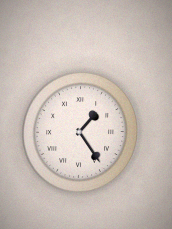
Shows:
1h24
